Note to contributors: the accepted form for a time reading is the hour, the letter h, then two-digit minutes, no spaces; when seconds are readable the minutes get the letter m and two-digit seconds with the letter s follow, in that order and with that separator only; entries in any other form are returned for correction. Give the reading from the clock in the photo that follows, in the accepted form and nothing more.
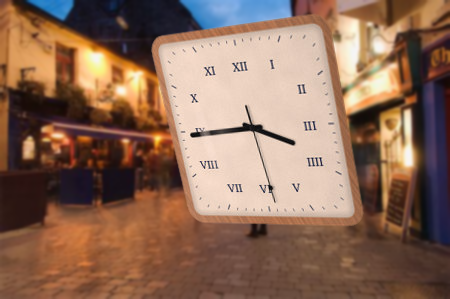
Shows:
3h44m29s
